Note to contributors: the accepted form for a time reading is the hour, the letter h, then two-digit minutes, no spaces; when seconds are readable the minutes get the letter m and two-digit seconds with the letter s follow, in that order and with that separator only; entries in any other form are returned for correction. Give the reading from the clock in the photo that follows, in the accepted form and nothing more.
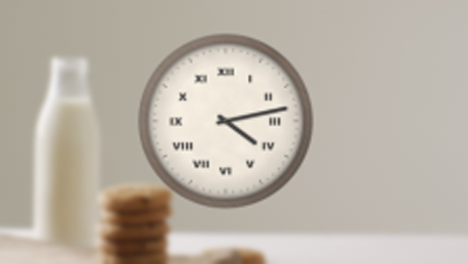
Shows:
4h13
